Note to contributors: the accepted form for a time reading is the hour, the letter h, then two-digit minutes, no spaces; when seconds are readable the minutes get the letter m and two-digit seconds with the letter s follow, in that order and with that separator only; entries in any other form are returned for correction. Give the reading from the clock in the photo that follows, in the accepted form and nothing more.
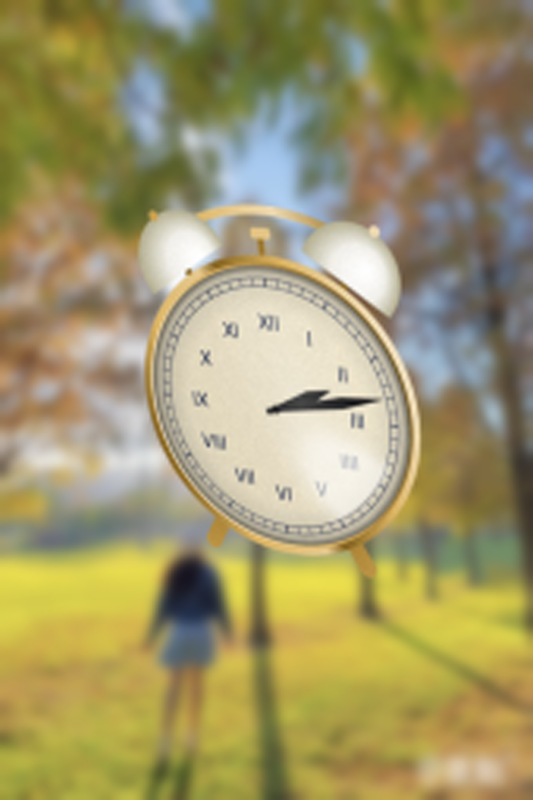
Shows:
2h13
